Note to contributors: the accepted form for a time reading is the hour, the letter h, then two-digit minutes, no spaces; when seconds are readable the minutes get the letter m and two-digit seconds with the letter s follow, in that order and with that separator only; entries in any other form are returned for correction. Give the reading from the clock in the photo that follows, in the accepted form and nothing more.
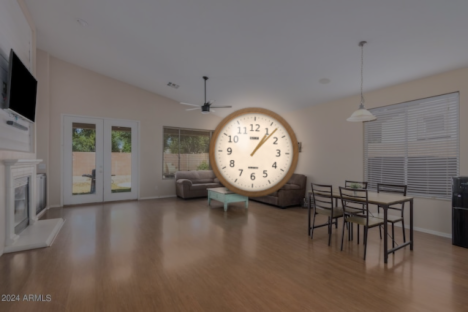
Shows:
1h07
